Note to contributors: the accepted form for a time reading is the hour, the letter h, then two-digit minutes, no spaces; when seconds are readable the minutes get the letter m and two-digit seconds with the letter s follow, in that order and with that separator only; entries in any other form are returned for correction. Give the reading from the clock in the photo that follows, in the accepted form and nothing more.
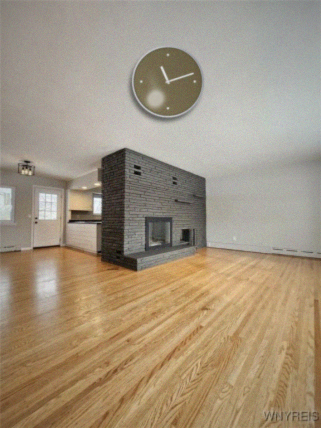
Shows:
11h12
